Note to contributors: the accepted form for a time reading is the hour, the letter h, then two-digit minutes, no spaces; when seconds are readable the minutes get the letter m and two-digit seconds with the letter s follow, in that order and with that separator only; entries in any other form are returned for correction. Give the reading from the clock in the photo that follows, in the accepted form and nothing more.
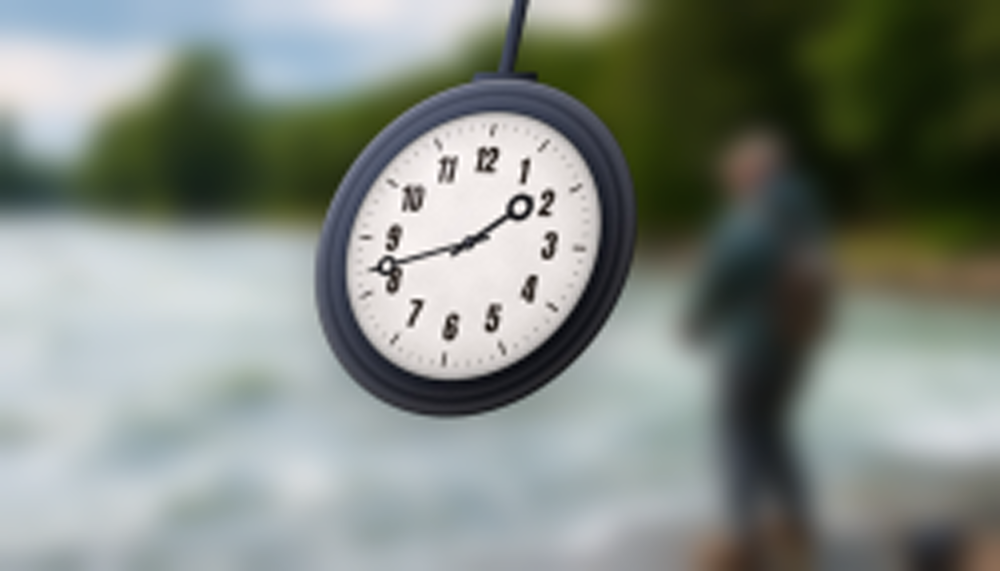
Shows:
1h42
